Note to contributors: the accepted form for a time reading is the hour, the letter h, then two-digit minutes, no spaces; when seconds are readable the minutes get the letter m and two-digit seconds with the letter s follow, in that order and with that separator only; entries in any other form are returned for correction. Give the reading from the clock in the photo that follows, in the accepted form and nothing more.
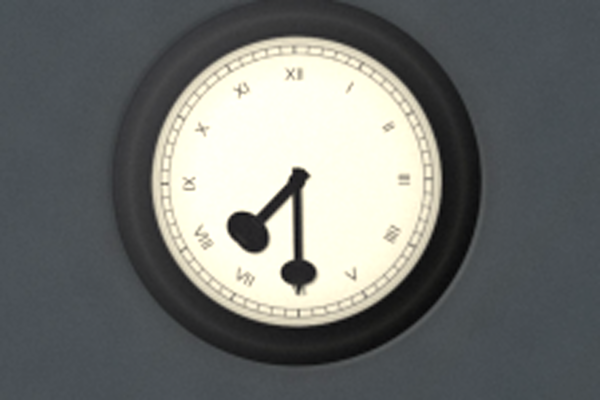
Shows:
7h30
